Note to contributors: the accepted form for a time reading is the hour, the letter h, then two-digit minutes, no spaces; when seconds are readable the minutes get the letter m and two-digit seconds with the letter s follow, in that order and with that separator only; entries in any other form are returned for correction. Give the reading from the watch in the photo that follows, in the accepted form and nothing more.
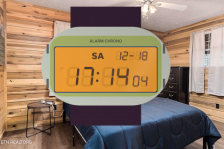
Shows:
17h14m04s
